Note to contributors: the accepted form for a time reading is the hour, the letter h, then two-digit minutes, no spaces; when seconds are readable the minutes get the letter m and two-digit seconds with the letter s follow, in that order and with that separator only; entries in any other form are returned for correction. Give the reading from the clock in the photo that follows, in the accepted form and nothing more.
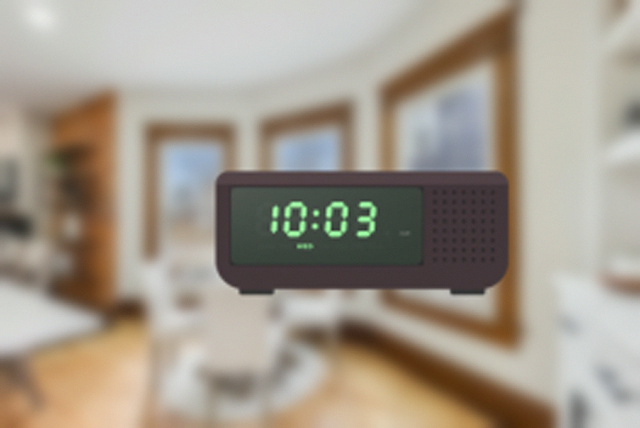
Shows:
10h03
